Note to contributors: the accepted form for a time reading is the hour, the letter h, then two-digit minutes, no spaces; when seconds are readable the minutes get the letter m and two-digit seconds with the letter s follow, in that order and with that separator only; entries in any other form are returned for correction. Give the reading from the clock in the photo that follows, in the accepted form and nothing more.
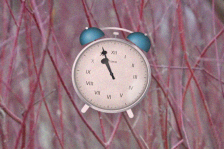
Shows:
10h56
